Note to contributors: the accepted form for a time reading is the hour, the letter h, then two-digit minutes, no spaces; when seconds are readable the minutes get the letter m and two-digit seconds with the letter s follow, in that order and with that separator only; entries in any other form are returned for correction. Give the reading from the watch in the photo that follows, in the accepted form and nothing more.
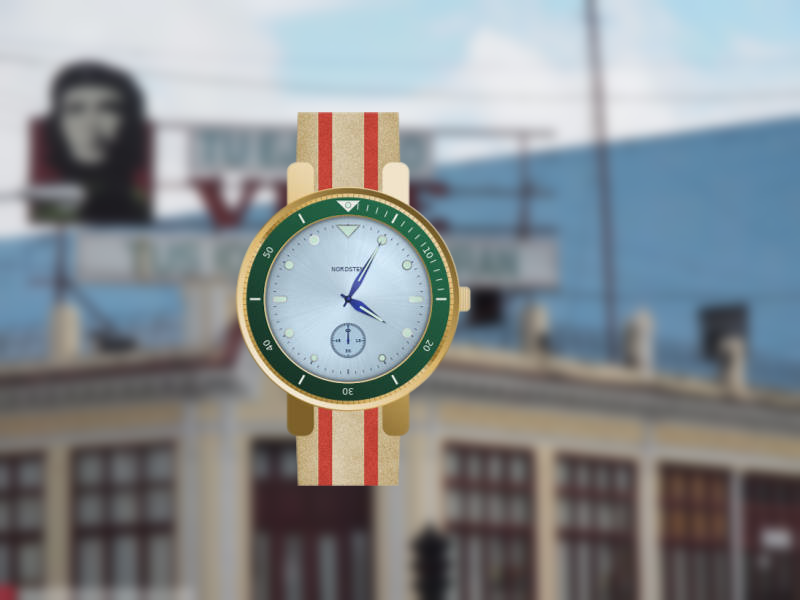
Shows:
4h05
